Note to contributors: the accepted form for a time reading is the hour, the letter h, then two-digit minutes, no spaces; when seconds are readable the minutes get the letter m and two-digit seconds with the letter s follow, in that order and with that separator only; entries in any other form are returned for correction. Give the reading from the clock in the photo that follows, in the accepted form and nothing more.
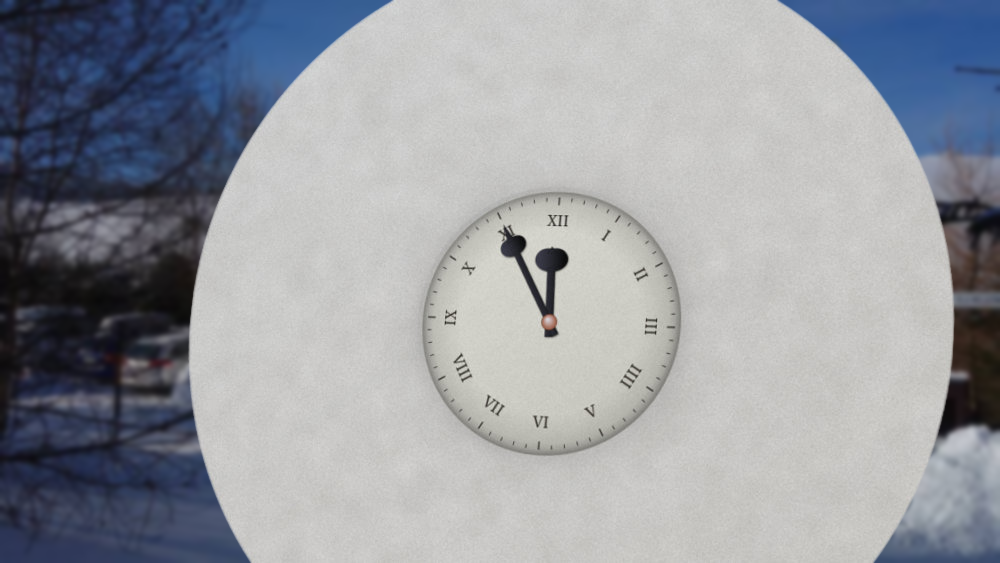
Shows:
11h55
